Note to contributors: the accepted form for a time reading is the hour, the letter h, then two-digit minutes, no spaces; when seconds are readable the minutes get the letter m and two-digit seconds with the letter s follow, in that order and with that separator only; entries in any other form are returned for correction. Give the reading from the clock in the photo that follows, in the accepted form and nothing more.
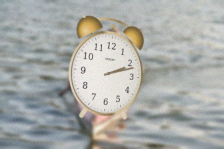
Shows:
2h12
